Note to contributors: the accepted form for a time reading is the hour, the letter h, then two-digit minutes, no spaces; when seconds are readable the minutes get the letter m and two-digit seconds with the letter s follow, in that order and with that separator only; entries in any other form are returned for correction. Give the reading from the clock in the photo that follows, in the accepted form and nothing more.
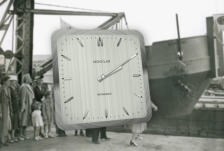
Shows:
2h10
